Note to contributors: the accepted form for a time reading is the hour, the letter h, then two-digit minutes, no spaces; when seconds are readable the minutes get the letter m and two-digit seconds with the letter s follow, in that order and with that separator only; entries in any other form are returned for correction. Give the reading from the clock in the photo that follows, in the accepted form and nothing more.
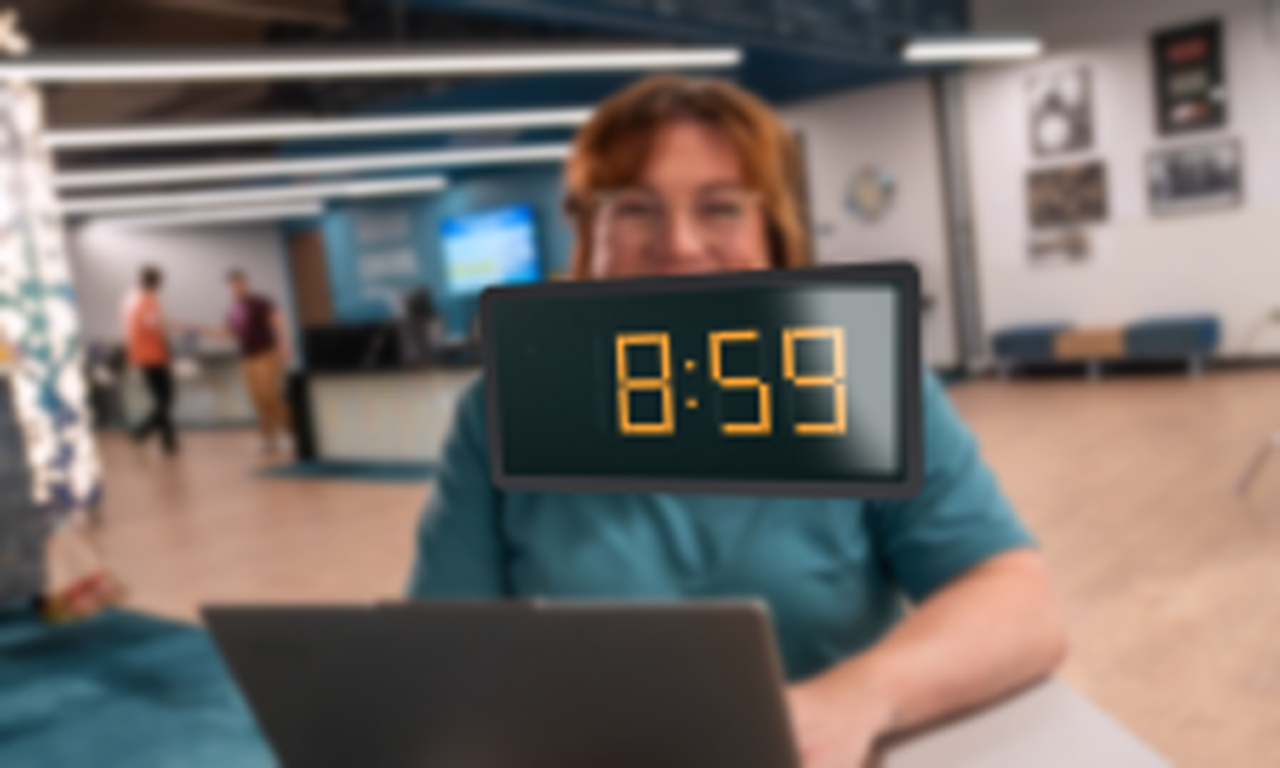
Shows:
8h59
